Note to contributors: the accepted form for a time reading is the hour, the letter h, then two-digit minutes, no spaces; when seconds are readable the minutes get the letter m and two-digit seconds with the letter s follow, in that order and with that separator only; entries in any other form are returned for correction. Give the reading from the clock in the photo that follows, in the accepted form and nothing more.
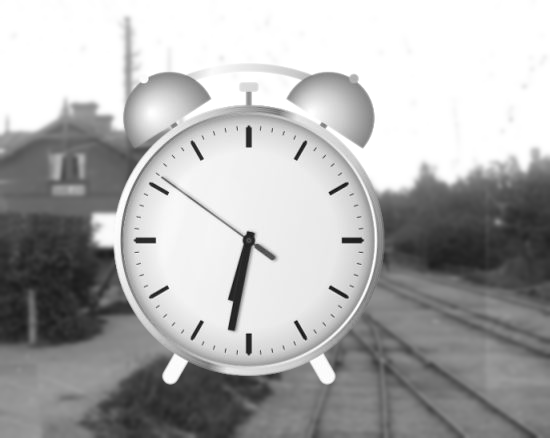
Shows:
6h31m51s
